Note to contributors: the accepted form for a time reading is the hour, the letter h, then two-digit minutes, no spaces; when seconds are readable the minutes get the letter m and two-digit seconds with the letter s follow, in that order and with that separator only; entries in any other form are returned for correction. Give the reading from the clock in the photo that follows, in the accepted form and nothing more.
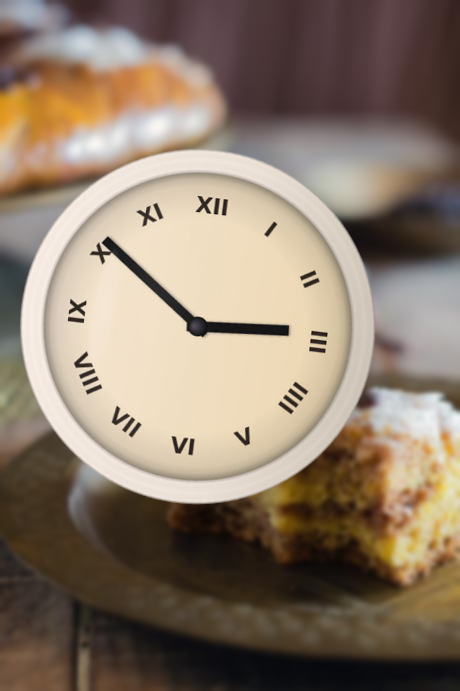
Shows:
2h51
